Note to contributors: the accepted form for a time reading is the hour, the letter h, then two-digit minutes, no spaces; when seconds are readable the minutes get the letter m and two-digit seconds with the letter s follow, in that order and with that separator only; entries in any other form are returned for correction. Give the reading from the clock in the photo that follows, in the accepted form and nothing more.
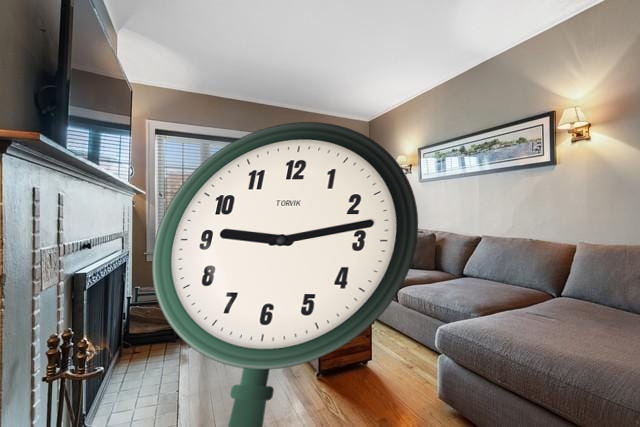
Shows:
9h13
